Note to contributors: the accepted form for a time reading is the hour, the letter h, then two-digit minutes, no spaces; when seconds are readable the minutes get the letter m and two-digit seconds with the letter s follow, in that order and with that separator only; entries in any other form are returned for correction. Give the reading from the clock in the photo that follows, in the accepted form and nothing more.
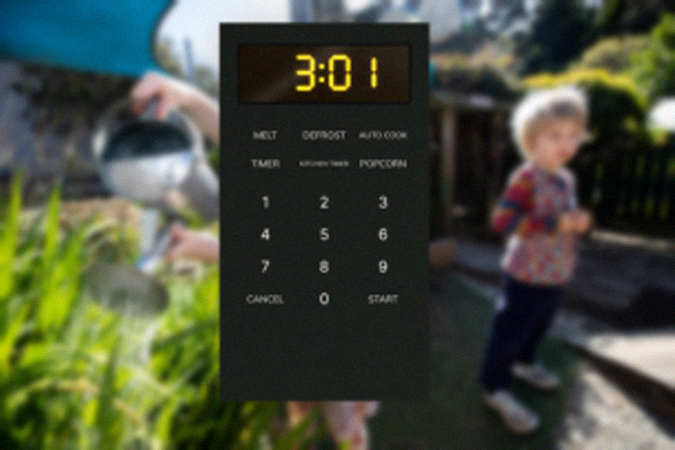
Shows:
3h01
